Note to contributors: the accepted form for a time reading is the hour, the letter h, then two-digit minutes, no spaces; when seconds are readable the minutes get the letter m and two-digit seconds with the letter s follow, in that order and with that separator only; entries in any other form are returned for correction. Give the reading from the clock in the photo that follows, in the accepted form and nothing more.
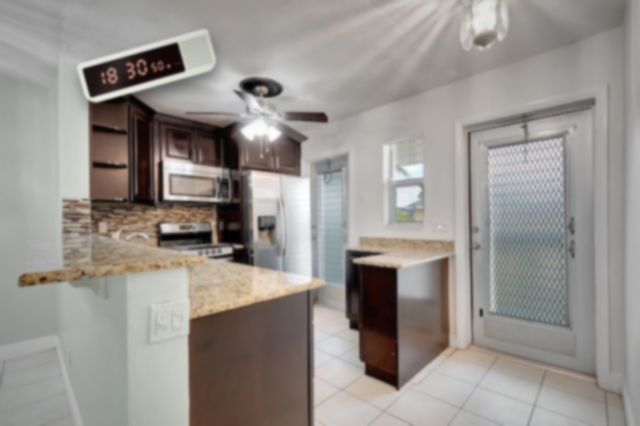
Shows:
18h30
